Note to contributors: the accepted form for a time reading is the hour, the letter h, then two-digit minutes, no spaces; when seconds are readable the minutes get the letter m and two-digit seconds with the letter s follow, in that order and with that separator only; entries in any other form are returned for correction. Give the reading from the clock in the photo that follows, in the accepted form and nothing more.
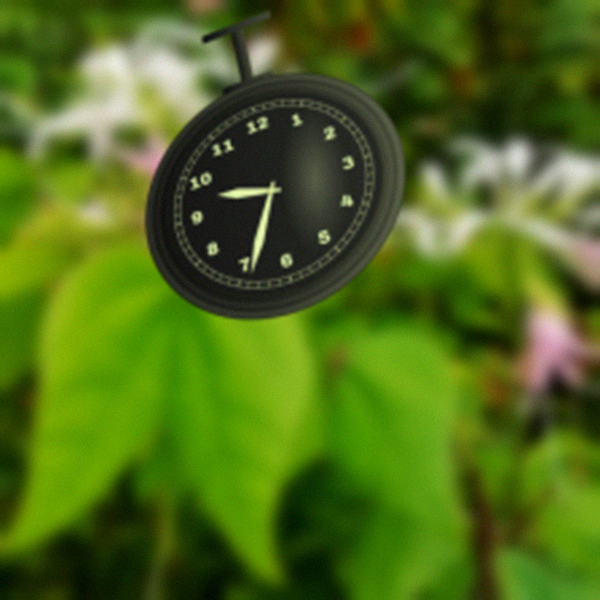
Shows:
9h34
